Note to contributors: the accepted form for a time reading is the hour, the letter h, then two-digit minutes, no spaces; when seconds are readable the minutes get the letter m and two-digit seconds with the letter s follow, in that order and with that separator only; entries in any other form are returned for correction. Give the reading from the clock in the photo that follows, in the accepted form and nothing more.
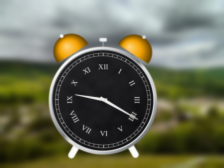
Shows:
9h20
